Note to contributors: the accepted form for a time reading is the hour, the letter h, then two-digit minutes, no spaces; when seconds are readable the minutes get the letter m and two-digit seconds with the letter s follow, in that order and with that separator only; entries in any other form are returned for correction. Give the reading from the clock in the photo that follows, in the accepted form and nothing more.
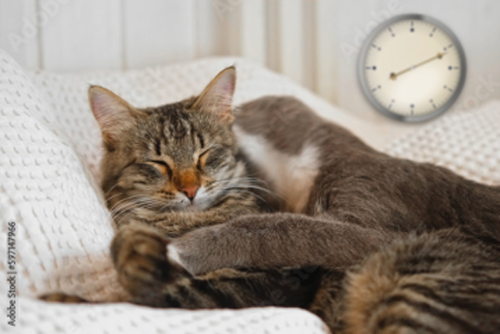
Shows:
8h11
